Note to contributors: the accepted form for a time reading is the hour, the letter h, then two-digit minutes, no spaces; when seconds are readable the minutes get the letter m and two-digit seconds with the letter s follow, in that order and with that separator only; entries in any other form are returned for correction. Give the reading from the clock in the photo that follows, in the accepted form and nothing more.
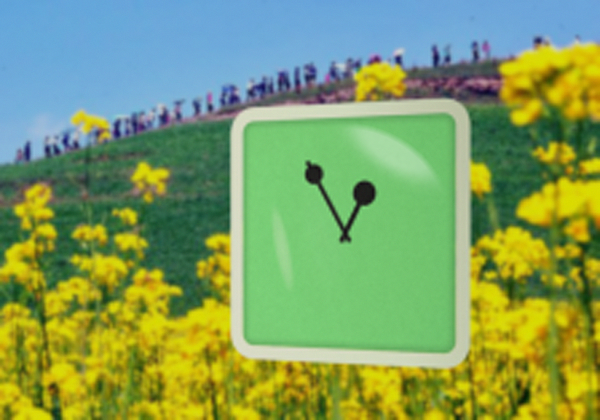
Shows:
12h55
